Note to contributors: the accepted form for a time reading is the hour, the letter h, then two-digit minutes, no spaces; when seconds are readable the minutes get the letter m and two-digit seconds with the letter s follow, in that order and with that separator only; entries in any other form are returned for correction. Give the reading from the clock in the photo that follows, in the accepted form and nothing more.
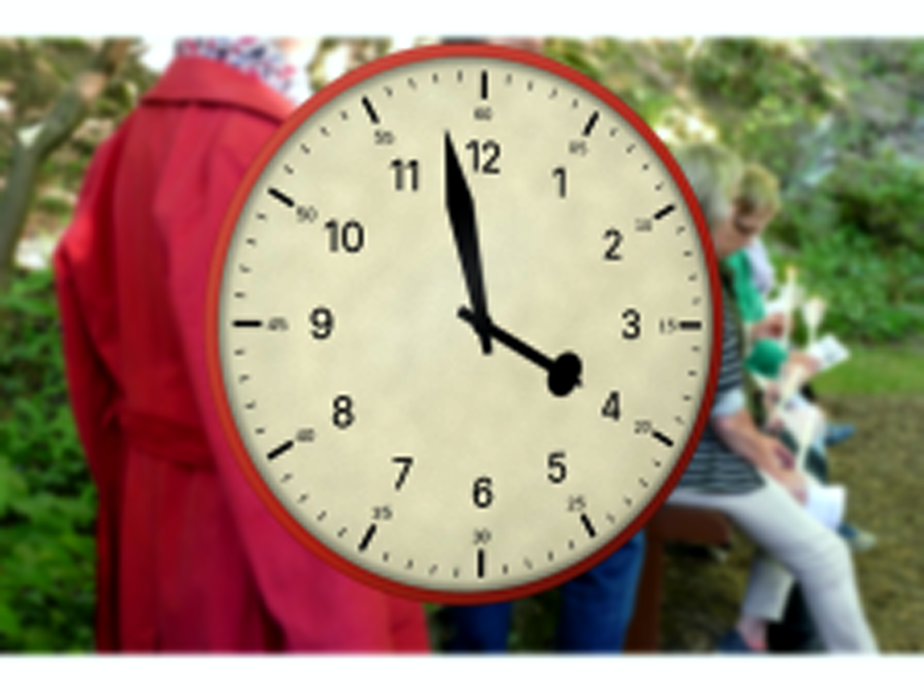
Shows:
3h58
